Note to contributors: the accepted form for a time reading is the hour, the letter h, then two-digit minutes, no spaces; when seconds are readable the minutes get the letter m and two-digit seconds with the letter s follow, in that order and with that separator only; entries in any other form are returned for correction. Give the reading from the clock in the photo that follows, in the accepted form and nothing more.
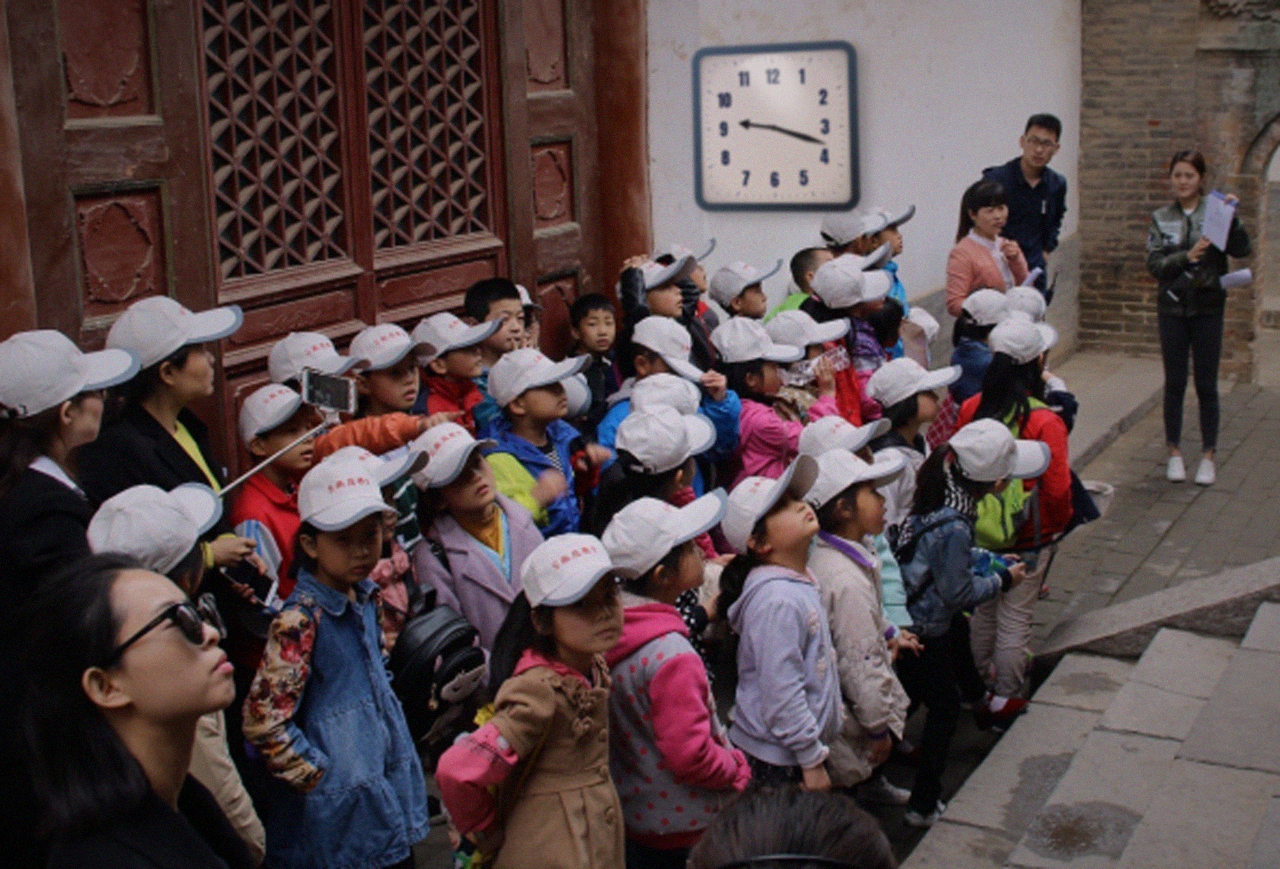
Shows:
9h18
